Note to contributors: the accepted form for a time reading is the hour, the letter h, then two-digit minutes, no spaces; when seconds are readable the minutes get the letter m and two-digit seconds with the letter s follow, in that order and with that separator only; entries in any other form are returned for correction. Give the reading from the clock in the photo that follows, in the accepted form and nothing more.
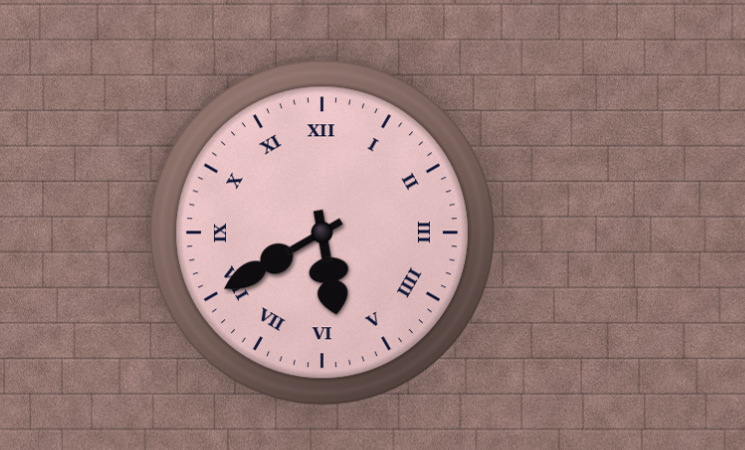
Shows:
5h40
